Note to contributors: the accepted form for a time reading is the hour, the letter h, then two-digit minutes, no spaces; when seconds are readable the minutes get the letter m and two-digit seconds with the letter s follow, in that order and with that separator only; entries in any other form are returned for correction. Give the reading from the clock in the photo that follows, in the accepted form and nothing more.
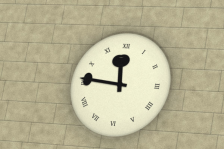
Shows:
11h46
